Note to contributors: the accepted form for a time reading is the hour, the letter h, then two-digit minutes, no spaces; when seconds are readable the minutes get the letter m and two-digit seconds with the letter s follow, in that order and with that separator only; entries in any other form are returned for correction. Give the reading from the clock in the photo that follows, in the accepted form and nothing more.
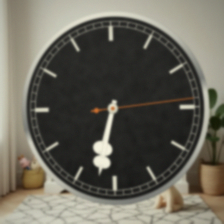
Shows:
6h32m14s
